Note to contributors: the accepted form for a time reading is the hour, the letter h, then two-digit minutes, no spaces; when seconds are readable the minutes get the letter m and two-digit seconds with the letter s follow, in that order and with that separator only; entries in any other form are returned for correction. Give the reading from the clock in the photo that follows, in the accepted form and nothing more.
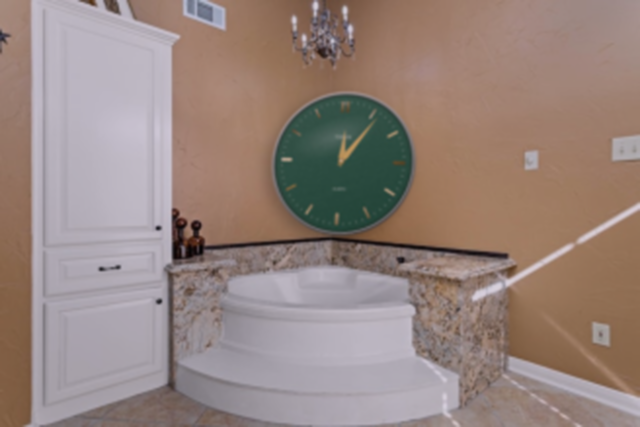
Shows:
12h06
